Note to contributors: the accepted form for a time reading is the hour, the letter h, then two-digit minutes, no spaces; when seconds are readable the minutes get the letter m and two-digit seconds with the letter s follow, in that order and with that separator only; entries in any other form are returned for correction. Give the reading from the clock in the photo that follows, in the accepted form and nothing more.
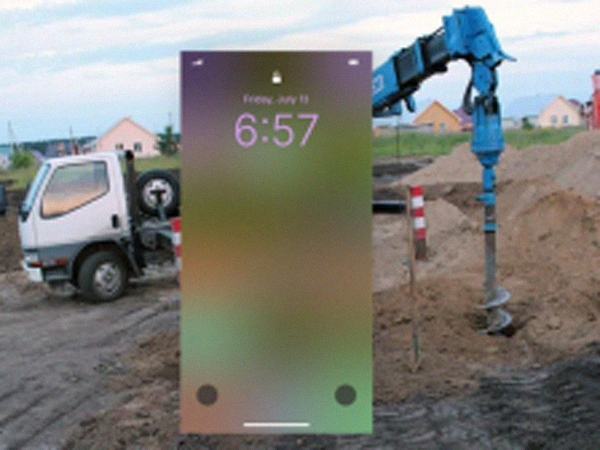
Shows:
6h57
